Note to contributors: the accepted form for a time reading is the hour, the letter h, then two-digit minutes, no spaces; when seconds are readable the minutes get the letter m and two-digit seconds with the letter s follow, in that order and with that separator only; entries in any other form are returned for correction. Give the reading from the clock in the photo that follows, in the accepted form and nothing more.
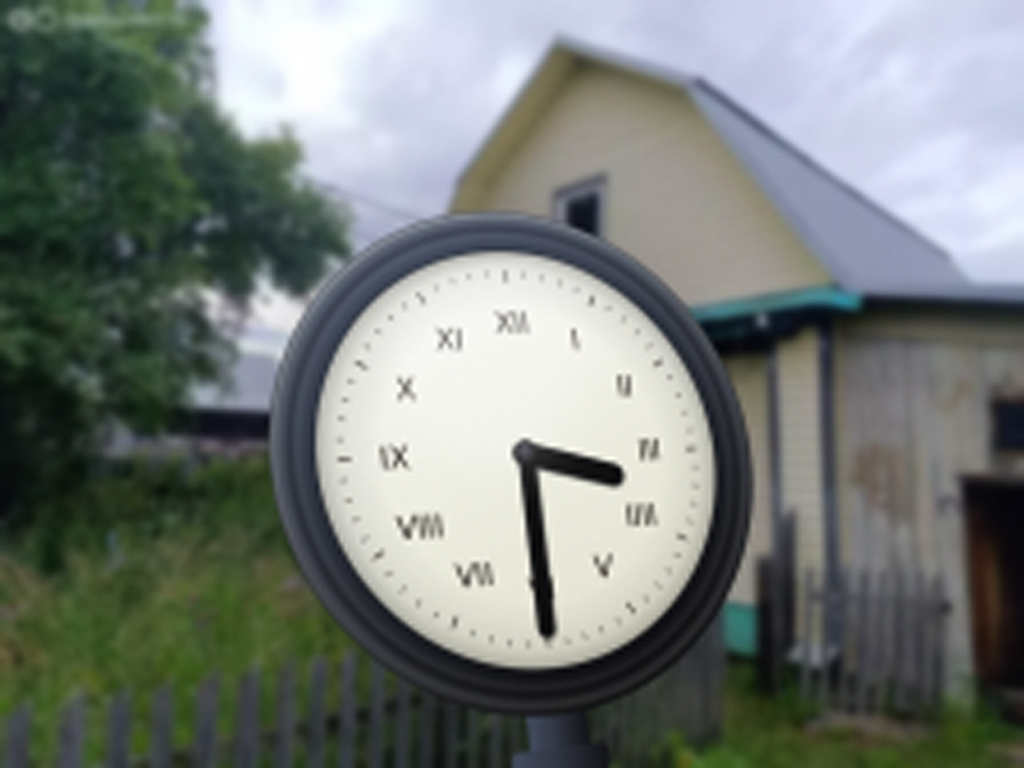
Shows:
3h30
